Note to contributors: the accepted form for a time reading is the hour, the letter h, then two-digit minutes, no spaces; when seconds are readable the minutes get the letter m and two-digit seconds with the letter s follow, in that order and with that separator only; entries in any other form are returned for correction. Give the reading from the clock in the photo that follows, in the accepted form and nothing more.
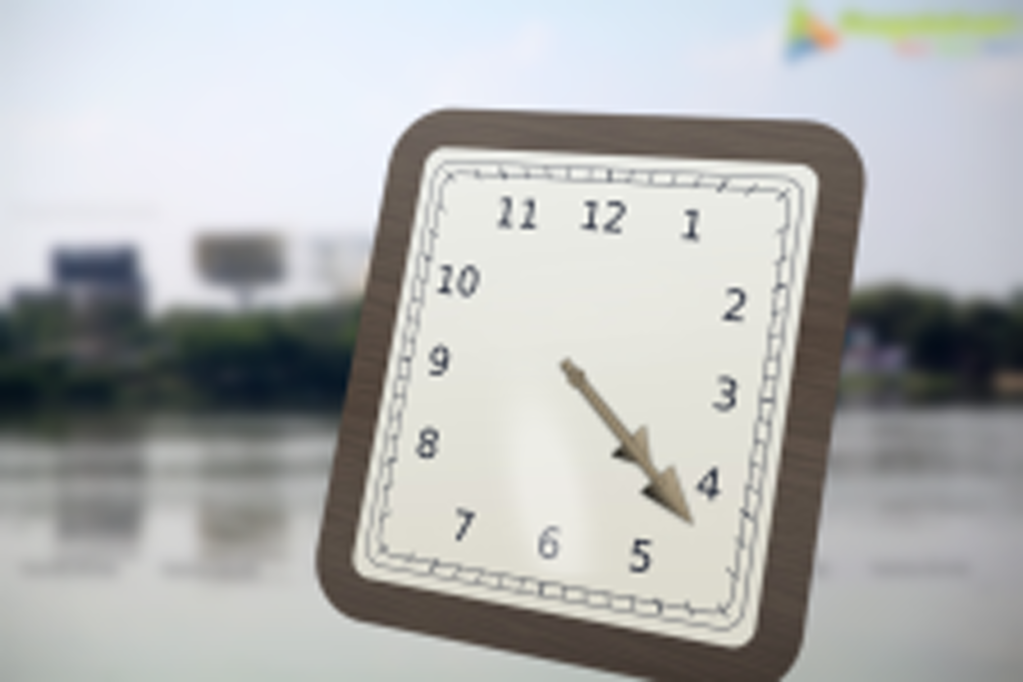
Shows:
4h22
